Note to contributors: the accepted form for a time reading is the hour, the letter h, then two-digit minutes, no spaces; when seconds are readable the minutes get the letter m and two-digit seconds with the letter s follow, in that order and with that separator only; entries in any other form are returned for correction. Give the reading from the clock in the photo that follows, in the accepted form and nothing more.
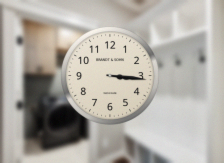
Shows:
3h16
